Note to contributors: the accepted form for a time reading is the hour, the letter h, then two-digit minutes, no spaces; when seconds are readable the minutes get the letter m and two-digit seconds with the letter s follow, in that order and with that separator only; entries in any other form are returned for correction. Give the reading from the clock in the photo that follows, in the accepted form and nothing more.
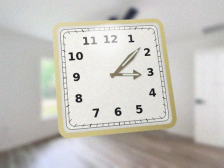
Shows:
3h08
